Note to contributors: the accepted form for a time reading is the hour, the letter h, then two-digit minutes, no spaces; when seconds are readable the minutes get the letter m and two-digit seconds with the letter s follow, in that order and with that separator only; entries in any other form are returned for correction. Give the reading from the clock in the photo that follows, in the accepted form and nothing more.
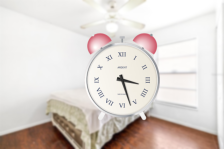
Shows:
3h27
